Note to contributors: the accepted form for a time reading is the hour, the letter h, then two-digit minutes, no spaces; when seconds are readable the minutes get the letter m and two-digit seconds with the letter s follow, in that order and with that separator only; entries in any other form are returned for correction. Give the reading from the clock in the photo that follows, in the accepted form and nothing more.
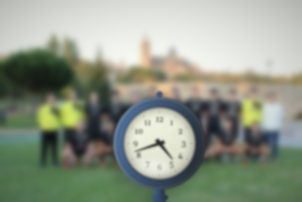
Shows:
4h42
